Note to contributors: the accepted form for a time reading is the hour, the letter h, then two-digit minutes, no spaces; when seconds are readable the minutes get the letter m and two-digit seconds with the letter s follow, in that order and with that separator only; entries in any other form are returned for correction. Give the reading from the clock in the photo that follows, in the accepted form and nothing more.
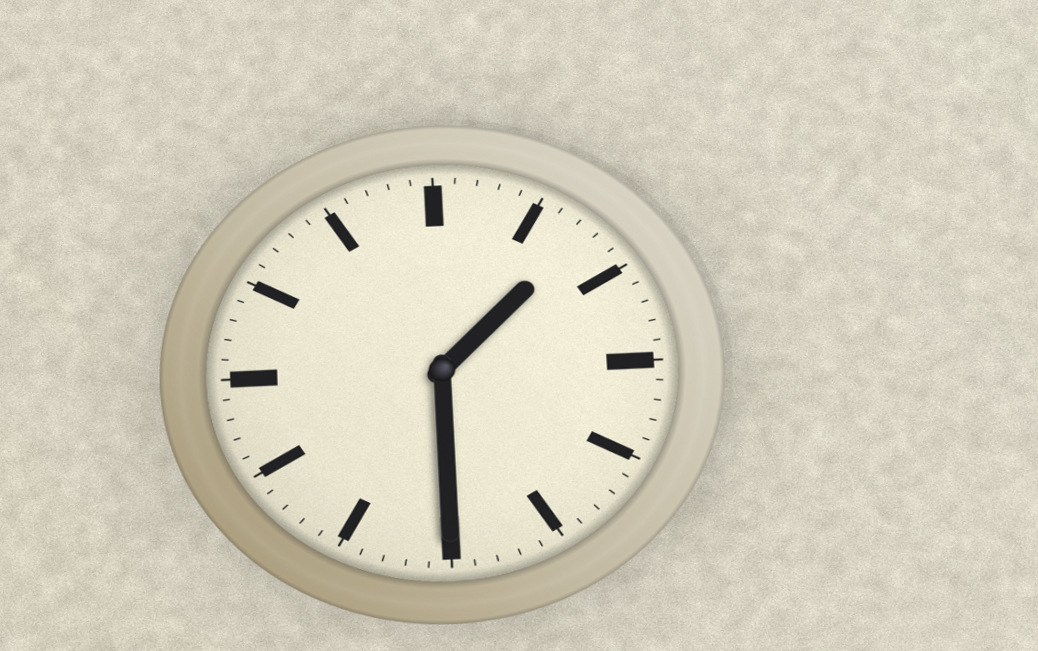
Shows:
1h30
